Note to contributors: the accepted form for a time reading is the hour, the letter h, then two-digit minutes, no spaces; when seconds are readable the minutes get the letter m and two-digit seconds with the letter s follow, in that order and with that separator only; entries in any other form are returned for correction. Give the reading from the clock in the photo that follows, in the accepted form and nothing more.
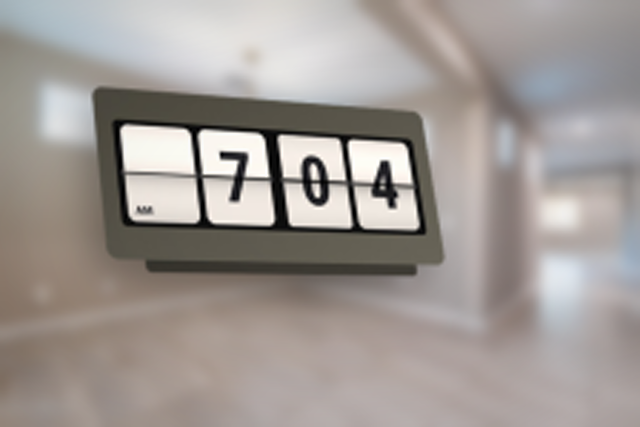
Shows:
7h04
